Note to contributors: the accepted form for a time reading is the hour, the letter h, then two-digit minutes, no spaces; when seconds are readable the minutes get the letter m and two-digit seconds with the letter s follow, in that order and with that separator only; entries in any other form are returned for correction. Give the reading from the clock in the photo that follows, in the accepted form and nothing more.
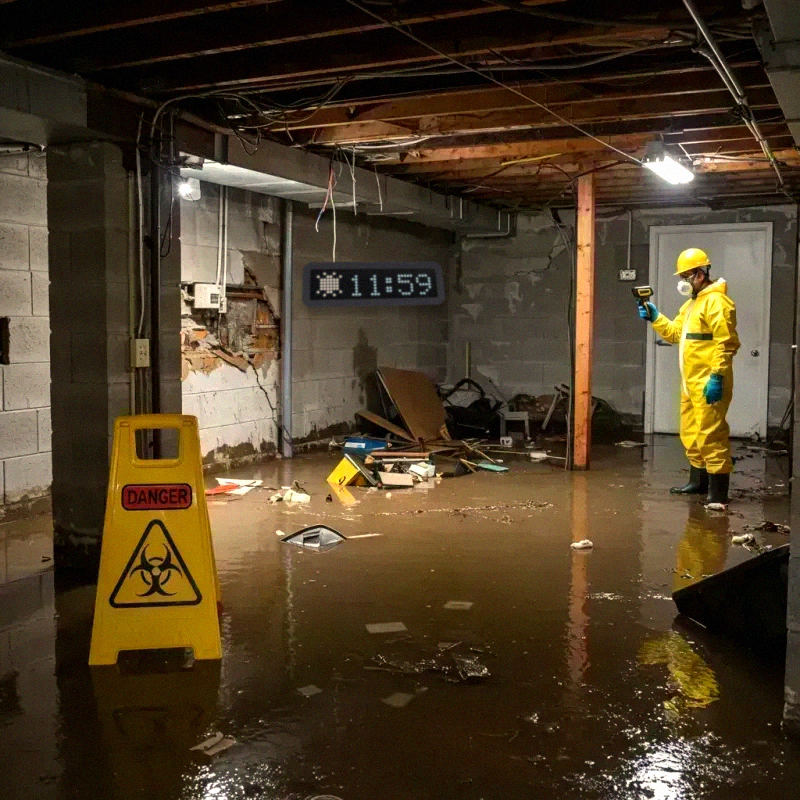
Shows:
11h59
